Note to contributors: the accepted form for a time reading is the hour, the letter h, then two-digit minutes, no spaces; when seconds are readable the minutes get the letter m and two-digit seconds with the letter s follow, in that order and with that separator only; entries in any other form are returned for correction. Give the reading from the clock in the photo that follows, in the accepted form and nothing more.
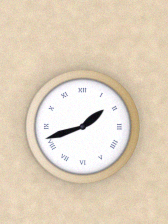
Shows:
1h42
